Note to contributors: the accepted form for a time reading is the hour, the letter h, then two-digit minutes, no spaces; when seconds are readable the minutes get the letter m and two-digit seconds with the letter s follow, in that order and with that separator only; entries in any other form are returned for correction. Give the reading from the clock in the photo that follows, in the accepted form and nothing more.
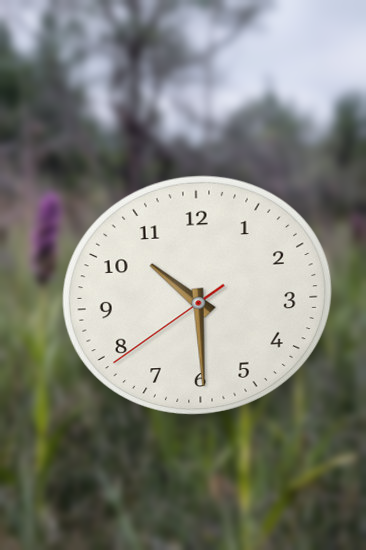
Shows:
10h29m39s
